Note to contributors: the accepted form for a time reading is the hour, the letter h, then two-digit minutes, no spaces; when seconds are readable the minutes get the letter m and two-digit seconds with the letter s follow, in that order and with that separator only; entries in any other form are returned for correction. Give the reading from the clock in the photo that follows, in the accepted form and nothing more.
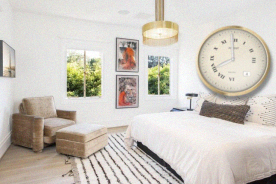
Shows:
7h59
